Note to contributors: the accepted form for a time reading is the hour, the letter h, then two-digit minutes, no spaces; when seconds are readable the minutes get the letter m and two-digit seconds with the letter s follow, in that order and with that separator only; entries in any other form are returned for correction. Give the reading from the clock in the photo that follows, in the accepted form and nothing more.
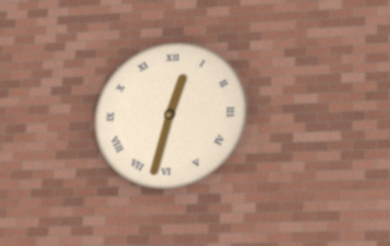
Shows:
12h32
